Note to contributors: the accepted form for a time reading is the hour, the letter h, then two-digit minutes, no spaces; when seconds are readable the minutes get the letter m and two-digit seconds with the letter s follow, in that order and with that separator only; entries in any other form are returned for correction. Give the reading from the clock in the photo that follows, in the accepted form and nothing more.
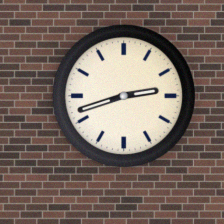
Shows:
2h42
